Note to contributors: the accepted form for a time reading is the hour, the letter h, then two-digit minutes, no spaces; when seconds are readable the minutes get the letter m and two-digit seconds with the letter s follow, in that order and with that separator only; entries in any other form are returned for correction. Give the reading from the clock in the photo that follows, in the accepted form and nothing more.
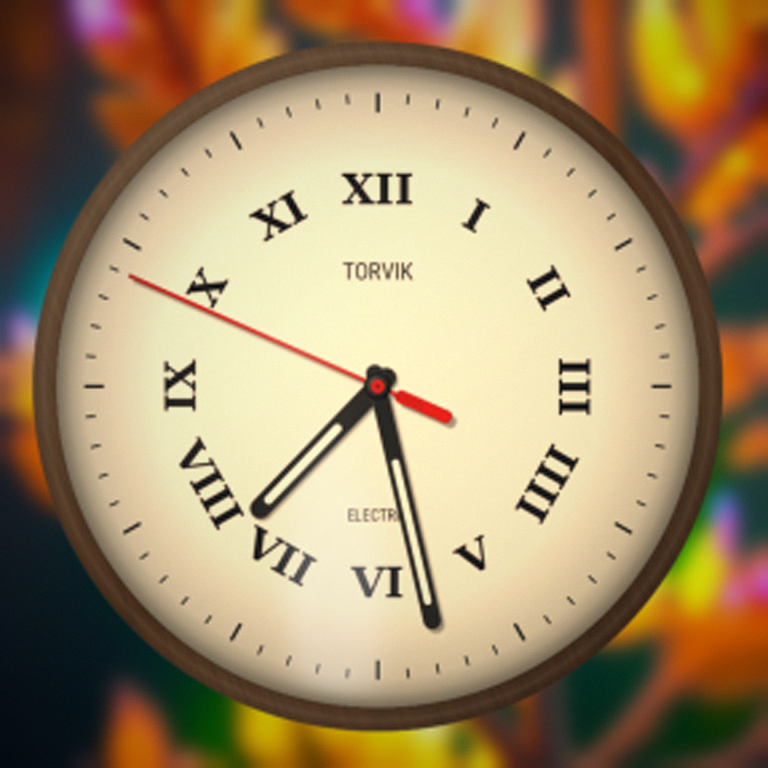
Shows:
7h27m49s
